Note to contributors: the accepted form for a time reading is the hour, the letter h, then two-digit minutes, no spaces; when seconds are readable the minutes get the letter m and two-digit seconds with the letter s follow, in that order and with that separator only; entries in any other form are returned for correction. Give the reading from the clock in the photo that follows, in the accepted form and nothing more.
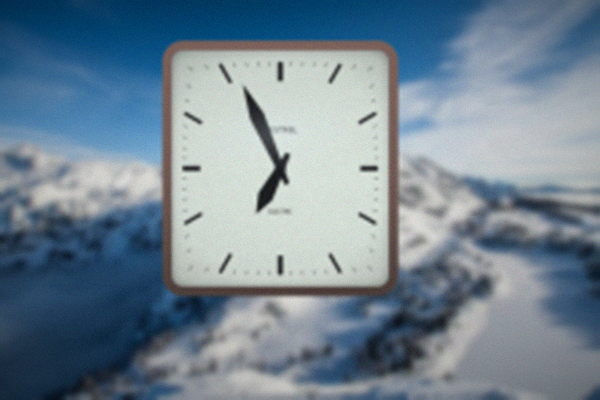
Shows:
6h56
